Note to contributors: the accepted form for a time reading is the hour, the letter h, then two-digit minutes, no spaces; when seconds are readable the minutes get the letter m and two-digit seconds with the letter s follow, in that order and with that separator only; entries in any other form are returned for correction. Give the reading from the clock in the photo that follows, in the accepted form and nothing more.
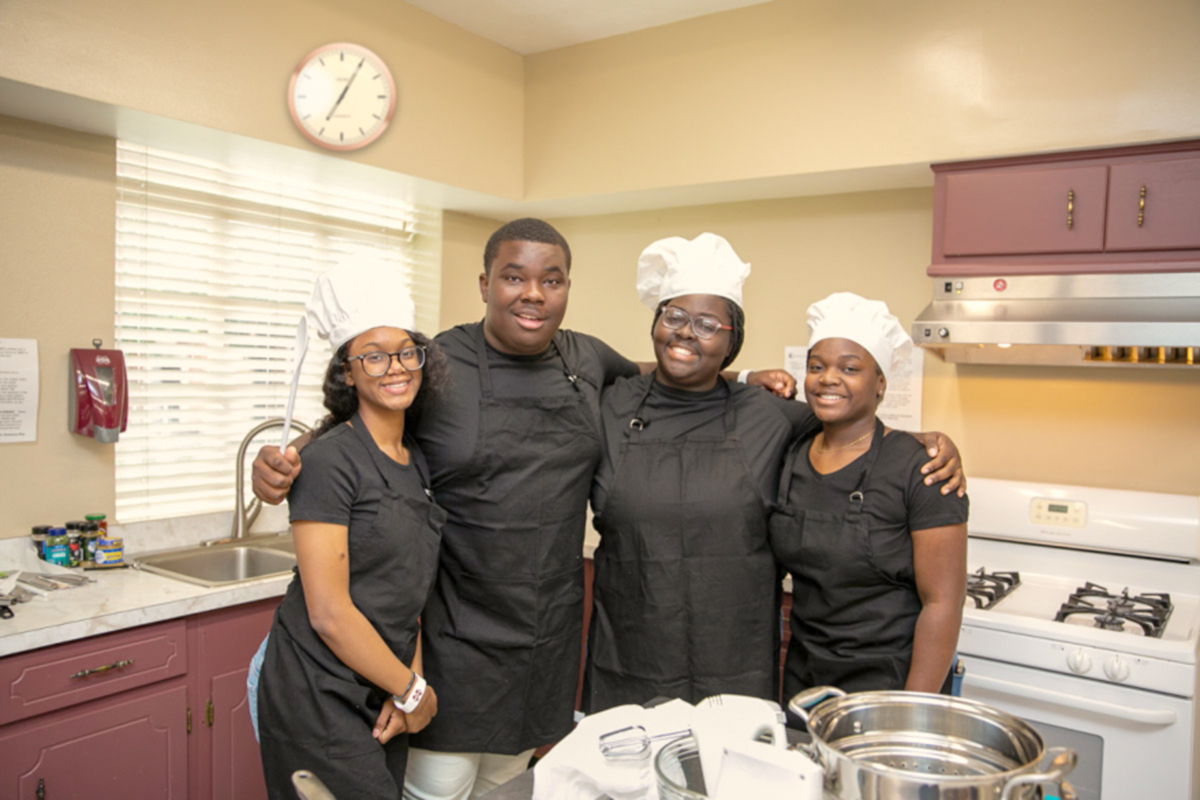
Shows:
7h05
